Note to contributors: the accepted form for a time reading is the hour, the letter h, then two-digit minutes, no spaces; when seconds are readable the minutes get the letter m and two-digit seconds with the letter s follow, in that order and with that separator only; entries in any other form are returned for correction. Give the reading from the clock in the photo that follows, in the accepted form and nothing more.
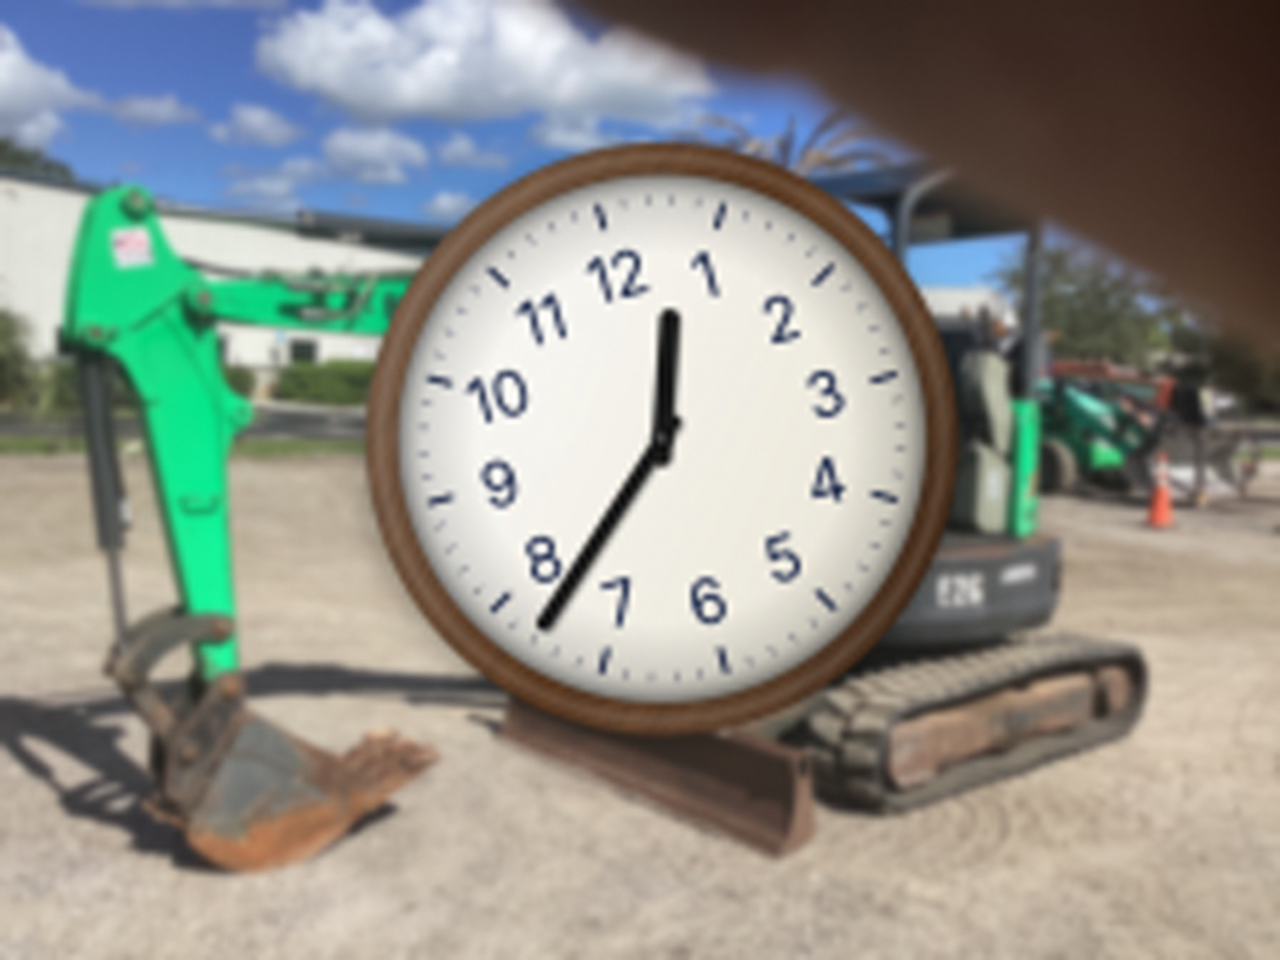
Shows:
12h38
